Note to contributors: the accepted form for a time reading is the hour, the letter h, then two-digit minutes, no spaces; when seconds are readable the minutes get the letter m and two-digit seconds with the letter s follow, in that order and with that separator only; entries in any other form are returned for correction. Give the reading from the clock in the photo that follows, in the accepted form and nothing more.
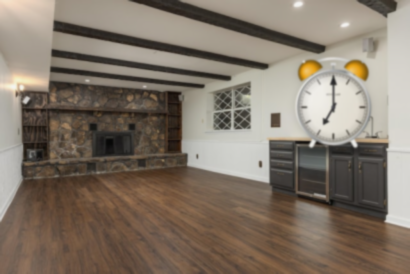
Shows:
7h00
